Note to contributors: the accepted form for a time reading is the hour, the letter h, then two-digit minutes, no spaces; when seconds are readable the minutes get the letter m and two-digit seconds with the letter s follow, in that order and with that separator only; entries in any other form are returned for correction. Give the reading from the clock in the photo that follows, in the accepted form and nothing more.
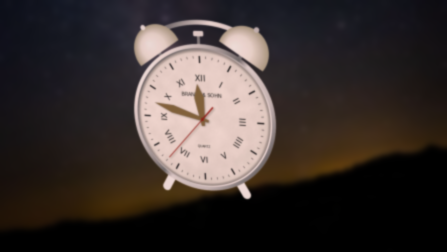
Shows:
11h47m37s
